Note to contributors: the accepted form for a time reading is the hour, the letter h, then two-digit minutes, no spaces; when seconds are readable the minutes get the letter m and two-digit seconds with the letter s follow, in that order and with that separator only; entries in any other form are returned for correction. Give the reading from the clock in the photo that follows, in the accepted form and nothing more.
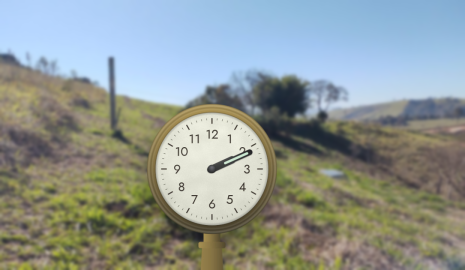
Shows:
2h11
